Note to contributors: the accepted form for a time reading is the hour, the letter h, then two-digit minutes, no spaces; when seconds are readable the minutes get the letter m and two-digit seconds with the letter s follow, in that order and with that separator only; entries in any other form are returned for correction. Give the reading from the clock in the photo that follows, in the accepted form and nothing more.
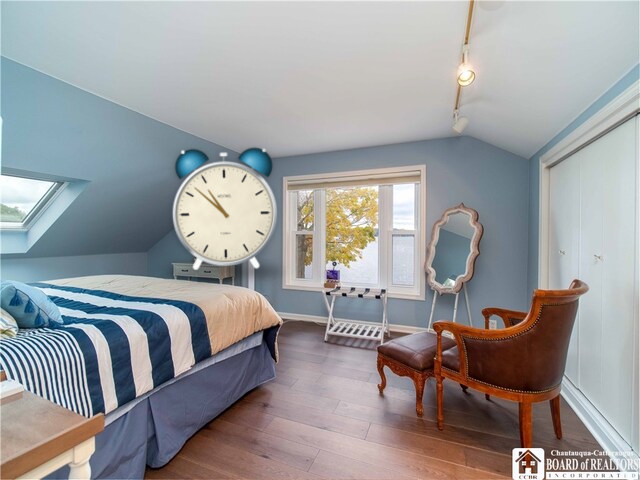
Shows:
10h52
